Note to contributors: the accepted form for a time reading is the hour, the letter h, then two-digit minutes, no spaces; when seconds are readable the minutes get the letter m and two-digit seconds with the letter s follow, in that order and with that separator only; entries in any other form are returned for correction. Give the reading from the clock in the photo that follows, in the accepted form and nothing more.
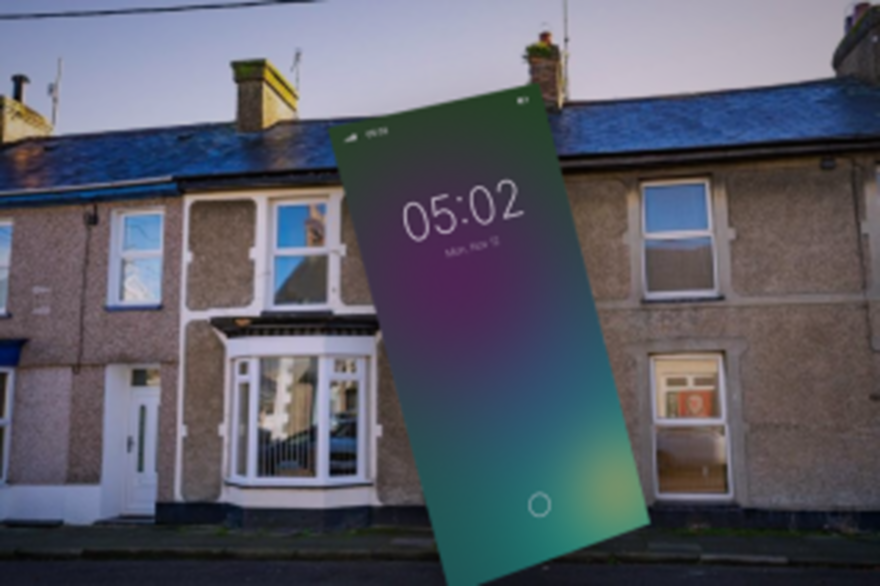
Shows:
5h02
